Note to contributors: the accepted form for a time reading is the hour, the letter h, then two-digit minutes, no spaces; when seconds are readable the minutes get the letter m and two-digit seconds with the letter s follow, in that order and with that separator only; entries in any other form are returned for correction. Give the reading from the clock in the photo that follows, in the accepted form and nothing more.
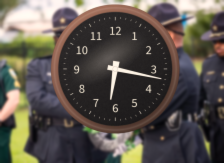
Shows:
6h17
